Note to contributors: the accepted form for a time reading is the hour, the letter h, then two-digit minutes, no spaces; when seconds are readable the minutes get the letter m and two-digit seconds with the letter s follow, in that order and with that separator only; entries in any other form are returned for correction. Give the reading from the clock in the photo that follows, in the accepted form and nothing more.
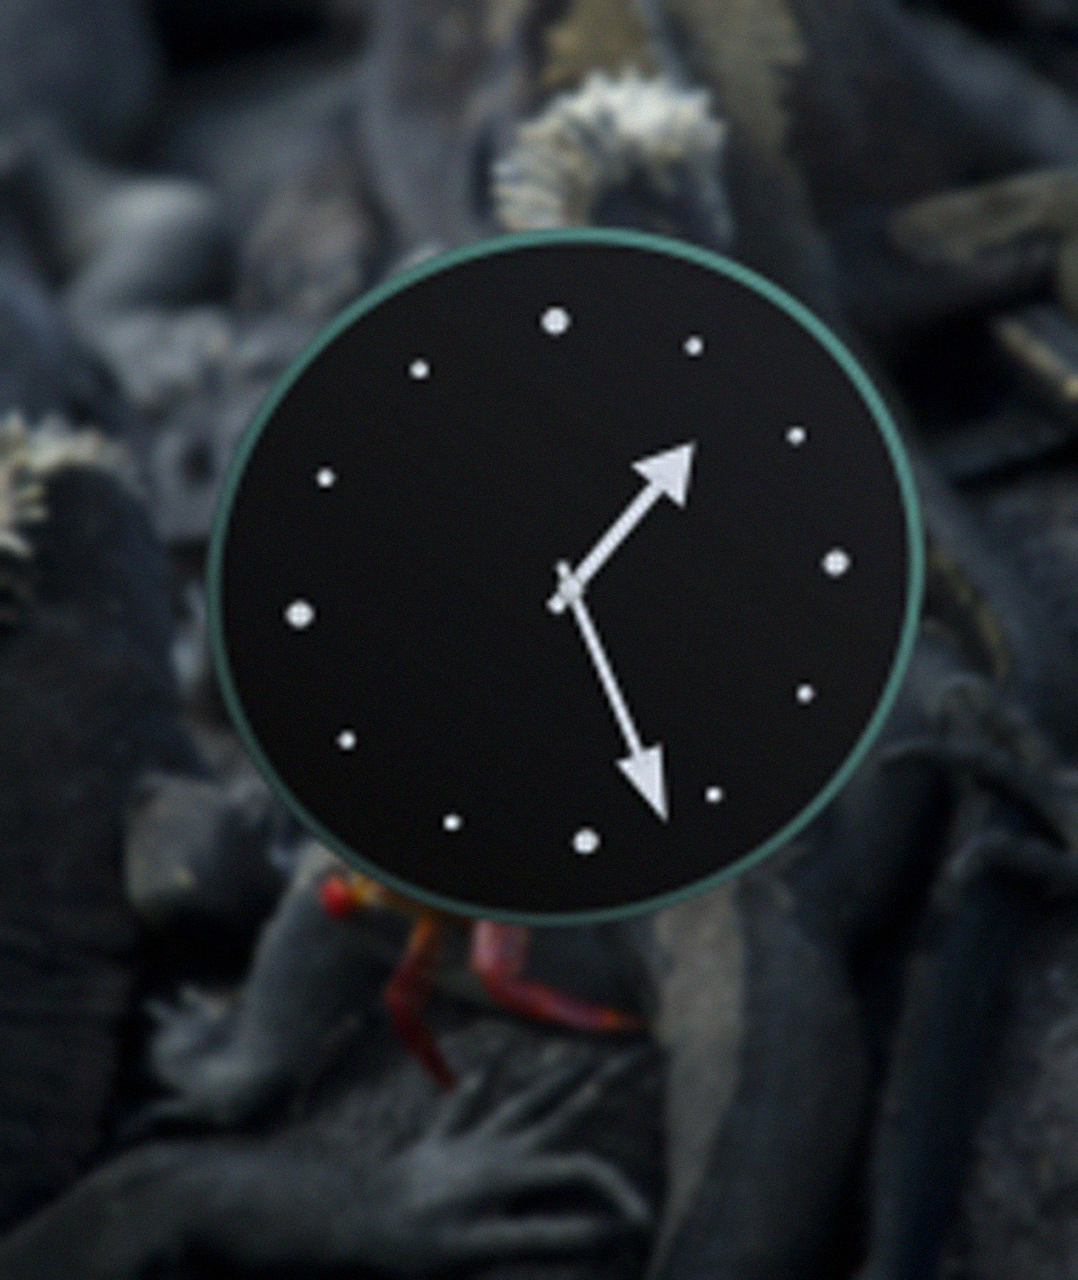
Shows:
1h27
